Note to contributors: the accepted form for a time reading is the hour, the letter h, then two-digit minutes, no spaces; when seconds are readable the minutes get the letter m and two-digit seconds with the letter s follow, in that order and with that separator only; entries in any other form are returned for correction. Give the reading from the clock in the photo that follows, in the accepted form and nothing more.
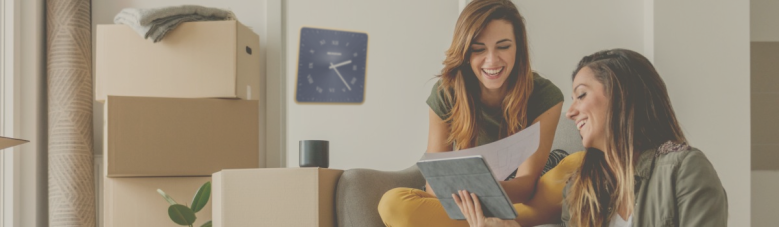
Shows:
2h23
